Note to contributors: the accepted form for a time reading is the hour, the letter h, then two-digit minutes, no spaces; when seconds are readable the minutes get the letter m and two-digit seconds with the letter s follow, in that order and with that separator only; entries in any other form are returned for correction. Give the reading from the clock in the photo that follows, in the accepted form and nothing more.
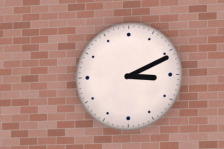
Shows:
3h11
